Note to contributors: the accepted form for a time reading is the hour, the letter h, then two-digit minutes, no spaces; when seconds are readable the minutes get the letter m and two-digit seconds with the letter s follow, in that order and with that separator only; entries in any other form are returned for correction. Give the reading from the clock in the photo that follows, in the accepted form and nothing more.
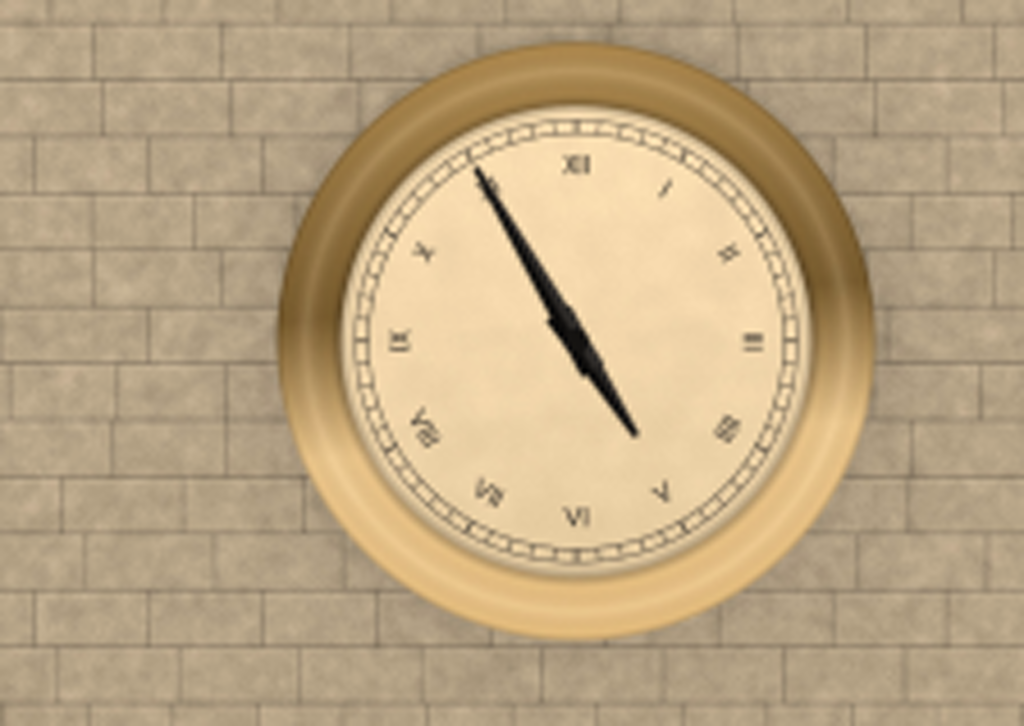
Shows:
4h55
